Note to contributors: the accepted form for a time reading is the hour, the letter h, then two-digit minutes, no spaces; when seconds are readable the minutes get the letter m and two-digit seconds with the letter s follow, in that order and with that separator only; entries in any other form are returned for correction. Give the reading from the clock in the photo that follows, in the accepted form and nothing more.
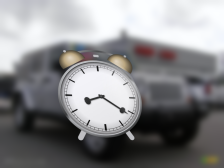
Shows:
8h21
